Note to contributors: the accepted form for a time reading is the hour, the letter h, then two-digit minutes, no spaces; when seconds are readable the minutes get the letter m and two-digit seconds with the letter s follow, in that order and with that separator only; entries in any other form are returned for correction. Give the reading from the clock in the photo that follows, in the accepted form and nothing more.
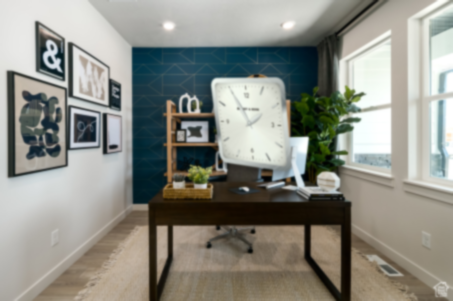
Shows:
1h55
